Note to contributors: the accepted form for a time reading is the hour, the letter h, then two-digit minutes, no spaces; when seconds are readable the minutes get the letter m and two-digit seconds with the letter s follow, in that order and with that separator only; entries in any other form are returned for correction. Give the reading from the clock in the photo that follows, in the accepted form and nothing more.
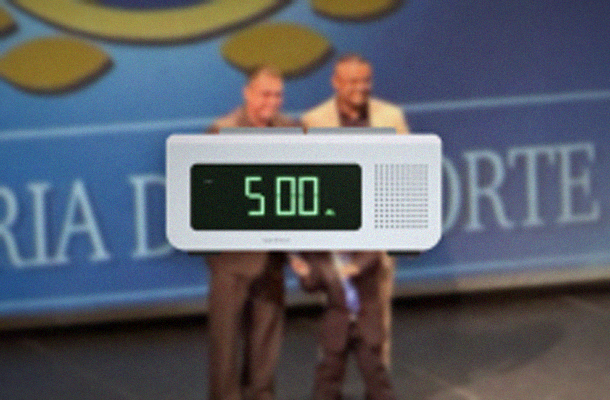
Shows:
5h00
